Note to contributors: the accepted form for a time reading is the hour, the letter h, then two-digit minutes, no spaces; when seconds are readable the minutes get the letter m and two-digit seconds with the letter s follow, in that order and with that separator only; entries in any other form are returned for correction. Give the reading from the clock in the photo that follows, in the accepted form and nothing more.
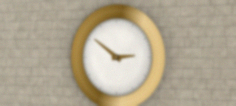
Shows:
2h51
